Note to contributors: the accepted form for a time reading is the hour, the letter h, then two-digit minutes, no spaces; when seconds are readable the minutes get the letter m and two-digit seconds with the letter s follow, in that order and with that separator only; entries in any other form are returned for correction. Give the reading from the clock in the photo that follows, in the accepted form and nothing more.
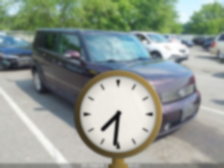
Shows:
7h31
